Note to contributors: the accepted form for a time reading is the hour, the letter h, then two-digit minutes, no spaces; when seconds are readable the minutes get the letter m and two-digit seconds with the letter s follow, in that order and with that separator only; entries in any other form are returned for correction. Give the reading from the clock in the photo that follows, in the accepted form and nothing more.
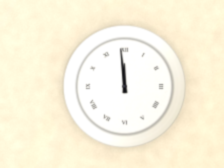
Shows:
11h59
